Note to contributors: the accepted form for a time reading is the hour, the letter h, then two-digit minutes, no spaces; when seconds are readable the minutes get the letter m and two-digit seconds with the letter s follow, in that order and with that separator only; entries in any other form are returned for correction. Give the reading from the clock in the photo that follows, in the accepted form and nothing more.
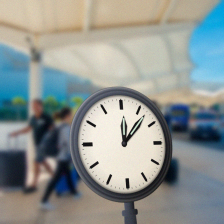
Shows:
12h07
